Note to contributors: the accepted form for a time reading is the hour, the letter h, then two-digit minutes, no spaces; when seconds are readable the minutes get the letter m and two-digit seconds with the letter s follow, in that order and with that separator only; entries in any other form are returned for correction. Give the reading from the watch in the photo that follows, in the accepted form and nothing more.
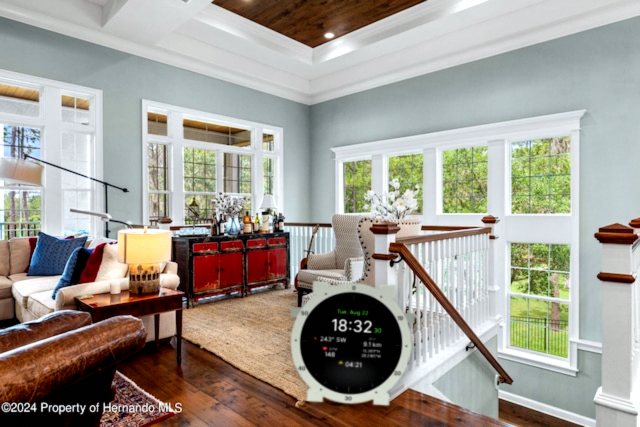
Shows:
18h32
